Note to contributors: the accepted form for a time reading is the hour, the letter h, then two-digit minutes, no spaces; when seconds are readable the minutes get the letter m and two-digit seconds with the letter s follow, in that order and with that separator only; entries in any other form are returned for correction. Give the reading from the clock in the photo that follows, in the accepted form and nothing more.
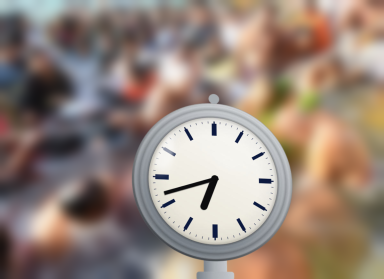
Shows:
6h42
